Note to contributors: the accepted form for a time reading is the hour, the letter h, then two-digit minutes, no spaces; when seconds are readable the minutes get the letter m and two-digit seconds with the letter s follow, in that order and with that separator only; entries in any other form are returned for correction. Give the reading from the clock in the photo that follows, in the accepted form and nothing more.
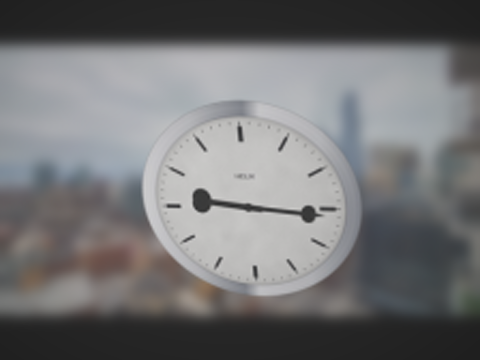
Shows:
9h16
